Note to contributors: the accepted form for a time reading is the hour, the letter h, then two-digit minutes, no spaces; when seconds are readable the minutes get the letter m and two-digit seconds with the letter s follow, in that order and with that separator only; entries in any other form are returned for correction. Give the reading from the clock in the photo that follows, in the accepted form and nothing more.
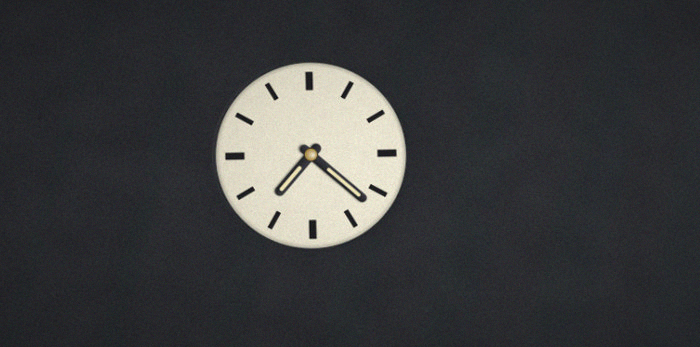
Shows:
7h22
